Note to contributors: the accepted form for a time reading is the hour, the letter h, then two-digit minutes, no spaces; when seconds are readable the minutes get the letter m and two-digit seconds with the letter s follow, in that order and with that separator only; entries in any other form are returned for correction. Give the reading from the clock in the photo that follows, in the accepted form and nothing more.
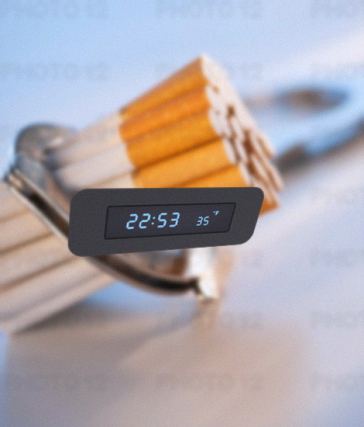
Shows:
22h53
